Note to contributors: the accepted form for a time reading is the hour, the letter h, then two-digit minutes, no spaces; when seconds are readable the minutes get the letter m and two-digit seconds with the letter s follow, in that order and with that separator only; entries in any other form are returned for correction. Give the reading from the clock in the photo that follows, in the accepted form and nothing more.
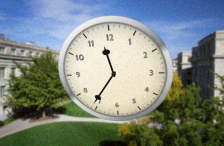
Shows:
11h36
